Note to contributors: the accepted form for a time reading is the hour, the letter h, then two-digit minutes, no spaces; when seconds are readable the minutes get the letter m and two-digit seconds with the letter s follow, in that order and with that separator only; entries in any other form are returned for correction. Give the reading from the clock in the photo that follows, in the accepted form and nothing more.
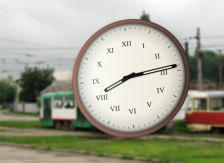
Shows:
8h14
